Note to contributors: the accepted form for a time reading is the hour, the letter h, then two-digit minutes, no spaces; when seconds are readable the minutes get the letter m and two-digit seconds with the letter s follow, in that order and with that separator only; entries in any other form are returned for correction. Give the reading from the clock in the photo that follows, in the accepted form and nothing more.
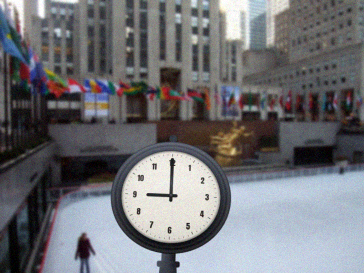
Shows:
9h00
